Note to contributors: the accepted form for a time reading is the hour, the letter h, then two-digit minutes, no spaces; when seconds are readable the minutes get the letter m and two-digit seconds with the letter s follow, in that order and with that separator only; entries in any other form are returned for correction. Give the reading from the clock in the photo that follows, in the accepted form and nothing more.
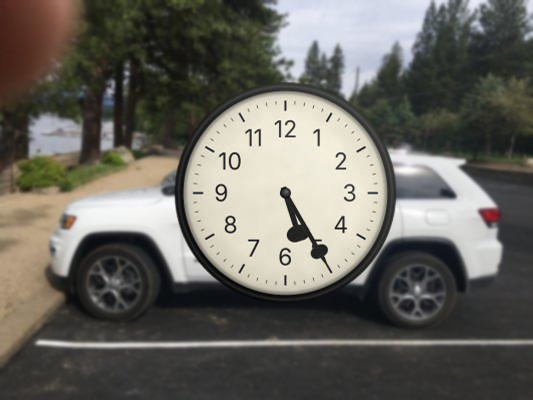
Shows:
5h25
